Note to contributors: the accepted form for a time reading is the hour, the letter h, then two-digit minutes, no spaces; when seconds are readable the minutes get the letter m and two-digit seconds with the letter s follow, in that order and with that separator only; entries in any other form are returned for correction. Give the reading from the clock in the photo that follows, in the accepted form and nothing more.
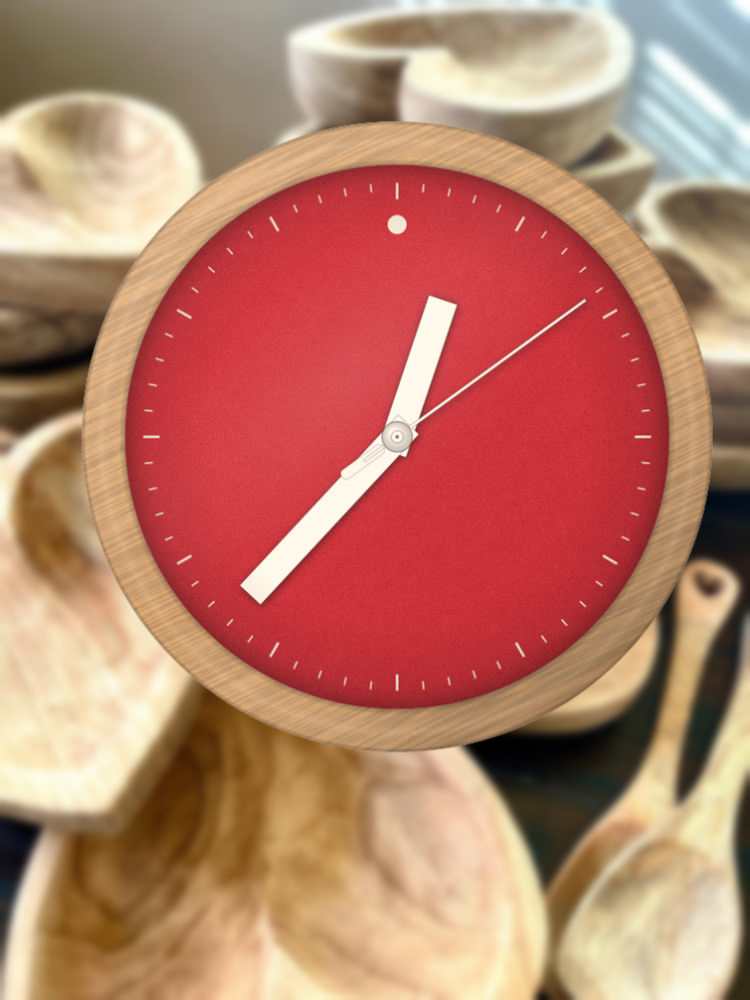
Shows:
12h37m09s
